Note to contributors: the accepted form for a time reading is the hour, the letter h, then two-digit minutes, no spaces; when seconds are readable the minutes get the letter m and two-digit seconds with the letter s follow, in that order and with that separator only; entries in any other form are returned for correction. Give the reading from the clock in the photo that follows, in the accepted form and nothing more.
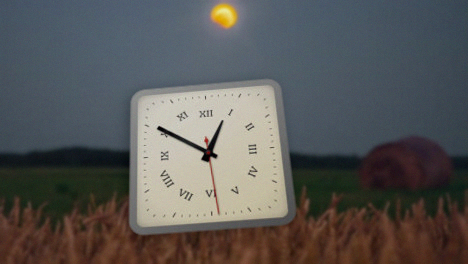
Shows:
12h50m29s
